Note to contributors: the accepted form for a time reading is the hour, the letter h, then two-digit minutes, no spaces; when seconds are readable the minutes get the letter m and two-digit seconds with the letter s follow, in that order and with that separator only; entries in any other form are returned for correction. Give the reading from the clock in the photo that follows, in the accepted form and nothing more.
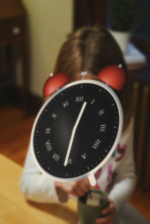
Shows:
12h31
